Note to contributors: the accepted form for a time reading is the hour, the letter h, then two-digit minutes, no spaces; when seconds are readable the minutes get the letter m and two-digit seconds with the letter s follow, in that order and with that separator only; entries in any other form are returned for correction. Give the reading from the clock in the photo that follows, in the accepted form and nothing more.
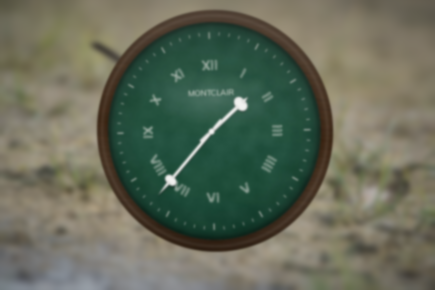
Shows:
1h37
